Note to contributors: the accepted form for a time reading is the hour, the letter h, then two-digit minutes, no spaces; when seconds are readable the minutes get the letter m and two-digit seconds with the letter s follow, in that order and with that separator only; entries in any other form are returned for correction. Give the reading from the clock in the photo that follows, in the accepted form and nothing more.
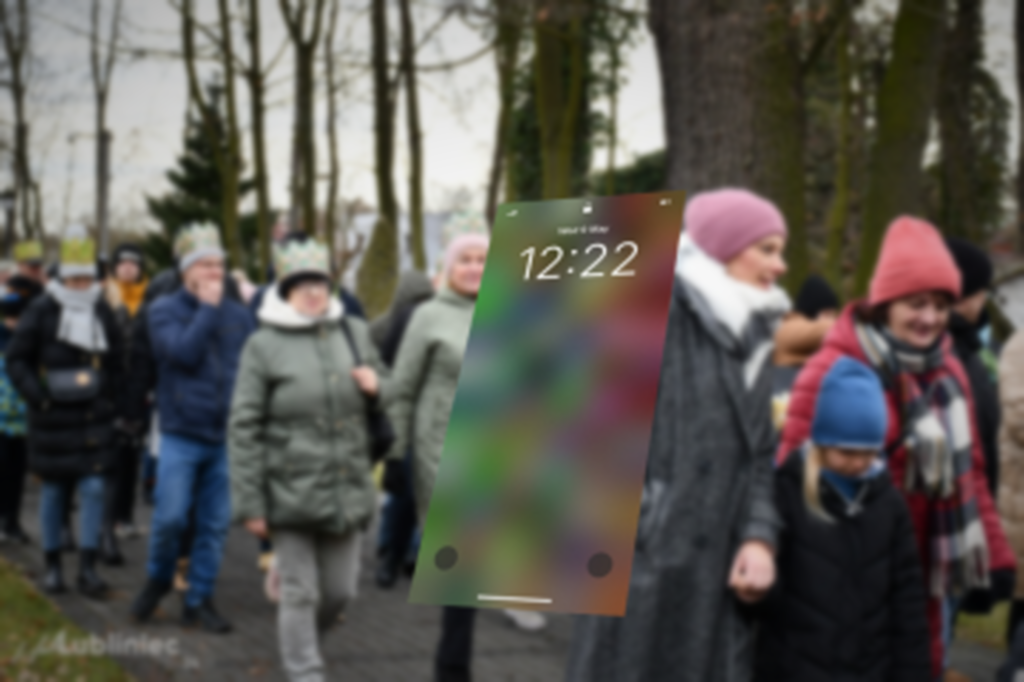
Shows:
12h22
